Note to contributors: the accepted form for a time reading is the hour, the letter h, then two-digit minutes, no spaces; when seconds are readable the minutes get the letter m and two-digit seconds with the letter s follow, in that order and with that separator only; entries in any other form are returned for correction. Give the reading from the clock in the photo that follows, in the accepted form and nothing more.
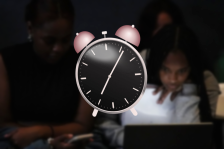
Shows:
7h06
